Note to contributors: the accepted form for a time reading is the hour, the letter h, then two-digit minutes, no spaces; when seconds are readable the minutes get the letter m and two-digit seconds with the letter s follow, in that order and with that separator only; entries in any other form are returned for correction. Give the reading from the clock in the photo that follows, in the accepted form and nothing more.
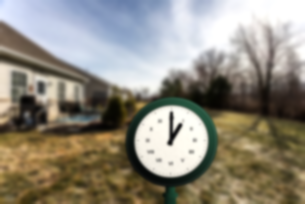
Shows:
1h00
